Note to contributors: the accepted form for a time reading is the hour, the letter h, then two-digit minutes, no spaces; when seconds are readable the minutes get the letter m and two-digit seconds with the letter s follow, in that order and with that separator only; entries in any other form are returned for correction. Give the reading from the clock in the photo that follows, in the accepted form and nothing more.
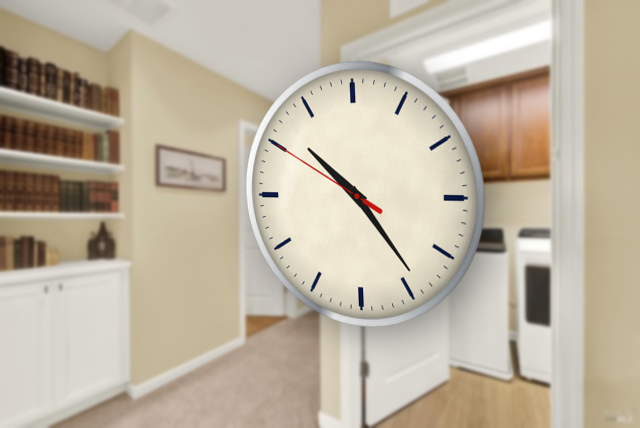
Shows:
10h23m50s
